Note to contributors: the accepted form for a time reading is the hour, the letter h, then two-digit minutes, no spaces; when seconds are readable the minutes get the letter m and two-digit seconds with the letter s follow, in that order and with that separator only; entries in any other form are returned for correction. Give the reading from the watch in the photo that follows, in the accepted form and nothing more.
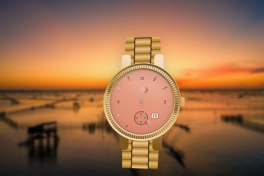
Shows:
12h27
